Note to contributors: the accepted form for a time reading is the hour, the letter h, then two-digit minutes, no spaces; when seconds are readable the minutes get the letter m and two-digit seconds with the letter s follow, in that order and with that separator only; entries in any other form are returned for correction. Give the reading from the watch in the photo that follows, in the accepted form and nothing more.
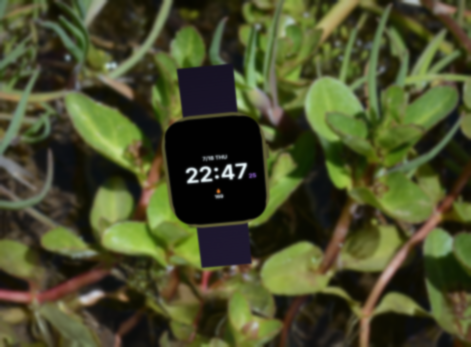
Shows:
22h47
